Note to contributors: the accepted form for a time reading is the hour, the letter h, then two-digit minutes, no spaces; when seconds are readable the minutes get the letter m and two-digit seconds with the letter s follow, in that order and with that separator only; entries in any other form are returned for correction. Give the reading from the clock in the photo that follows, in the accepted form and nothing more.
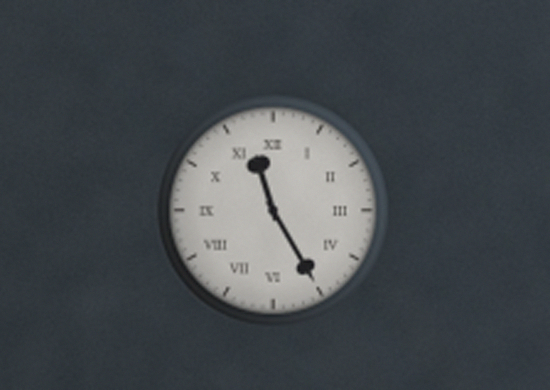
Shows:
11h25
